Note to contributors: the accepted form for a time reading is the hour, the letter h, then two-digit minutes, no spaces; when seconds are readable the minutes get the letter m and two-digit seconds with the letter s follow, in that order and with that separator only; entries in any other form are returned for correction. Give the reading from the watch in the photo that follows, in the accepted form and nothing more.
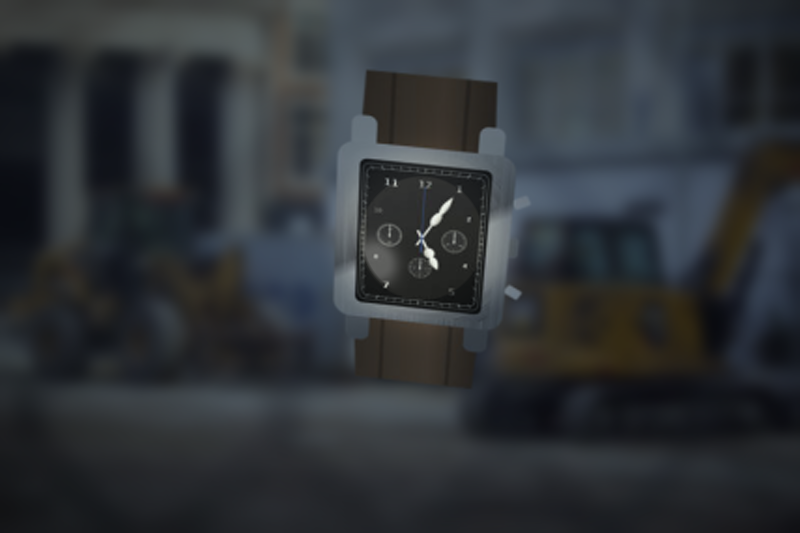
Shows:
5h05
